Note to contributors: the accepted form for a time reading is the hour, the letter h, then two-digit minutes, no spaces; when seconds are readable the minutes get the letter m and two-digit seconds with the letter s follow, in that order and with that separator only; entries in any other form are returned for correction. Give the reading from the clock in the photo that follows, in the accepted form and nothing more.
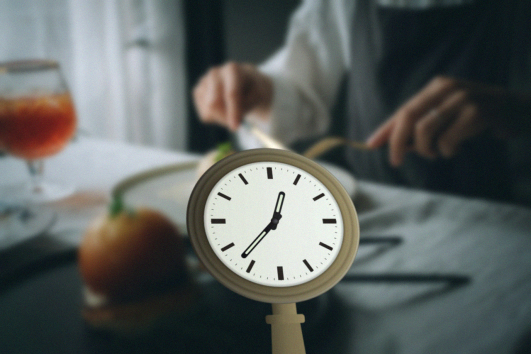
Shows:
12h37
